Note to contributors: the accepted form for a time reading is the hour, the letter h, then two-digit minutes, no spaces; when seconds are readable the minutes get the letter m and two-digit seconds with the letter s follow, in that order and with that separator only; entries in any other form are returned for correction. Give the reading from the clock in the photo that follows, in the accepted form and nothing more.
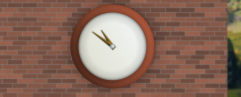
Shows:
10h51
